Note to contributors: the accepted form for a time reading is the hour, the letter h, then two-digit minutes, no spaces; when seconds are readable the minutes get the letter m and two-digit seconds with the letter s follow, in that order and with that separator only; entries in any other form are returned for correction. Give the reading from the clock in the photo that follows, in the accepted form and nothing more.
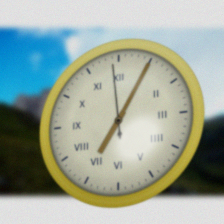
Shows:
7h04m59s
